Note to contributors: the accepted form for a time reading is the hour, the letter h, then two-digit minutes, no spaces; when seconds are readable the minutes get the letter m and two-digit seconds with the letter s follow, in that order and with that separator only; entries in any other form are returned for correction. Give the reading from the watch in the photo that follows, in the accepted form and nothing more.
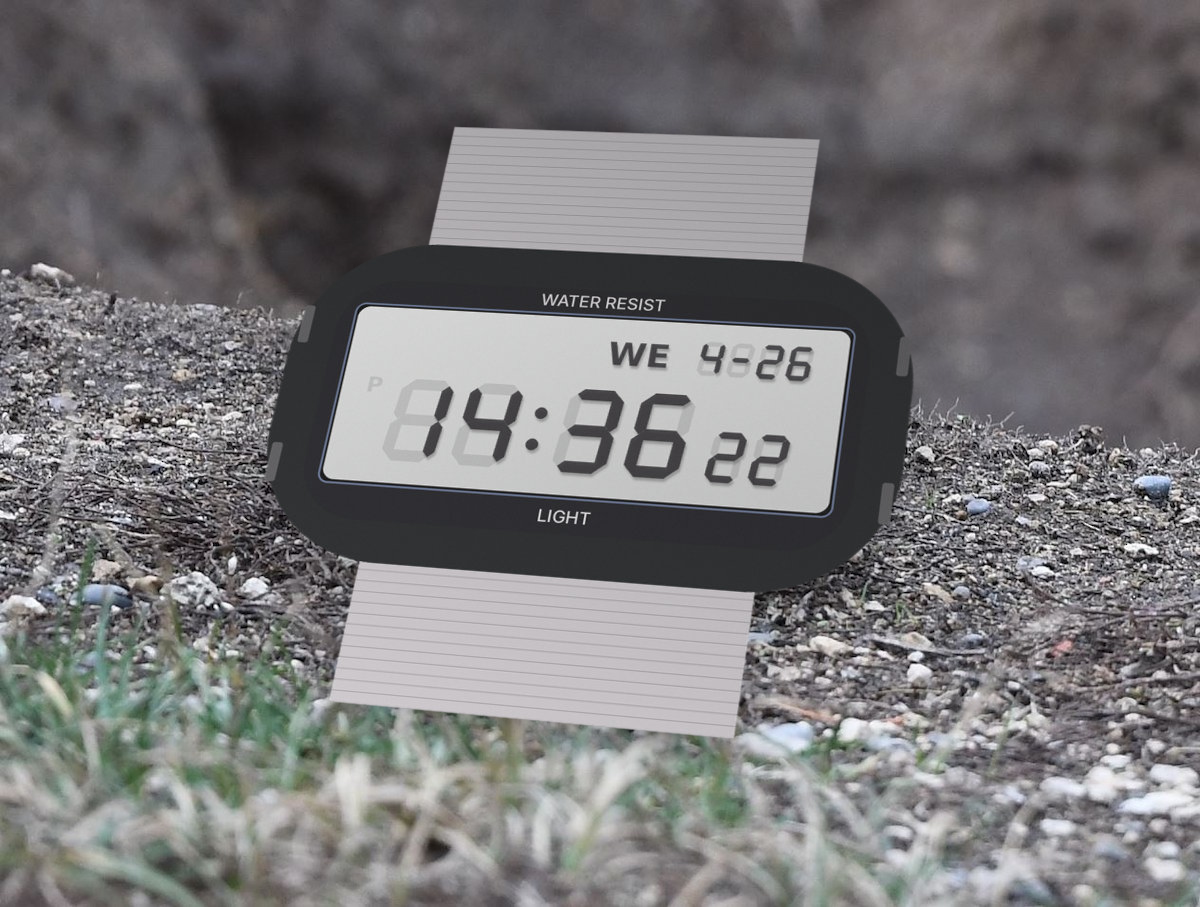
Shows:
14h36m22s
